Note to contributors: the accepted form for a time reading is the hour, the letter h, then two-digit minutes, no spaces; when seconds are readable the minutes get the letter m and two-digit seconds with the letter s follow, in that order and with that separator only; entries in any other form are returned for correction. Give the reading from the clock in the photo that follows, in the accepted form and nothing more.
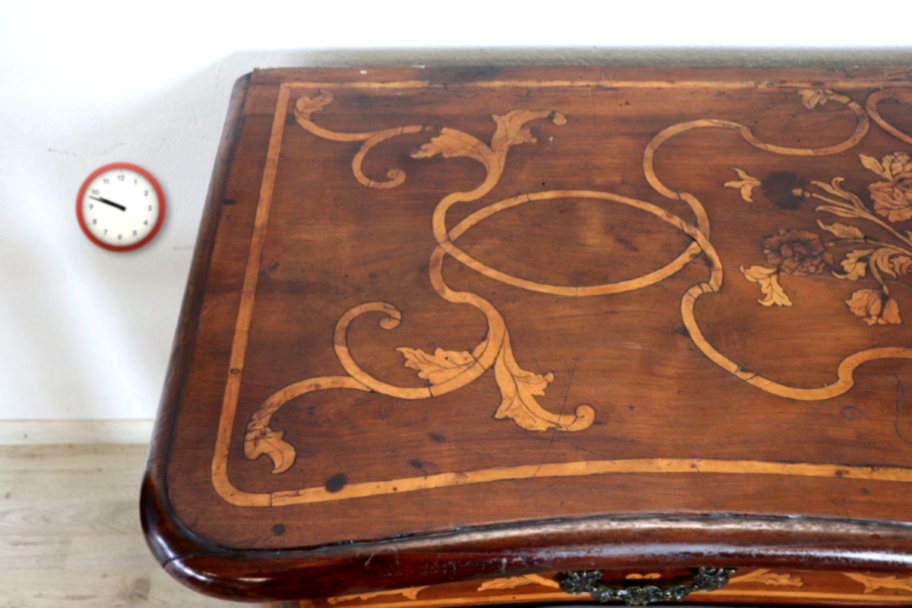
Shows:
9h48
